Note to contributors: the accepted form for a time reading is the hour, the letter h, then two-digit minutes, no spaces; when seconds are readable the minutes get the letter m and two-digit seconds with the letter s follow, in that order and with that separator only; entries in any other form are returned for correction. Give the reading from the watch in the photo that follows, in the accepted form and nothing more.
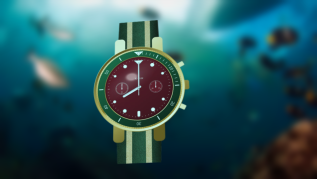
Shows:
8h00
